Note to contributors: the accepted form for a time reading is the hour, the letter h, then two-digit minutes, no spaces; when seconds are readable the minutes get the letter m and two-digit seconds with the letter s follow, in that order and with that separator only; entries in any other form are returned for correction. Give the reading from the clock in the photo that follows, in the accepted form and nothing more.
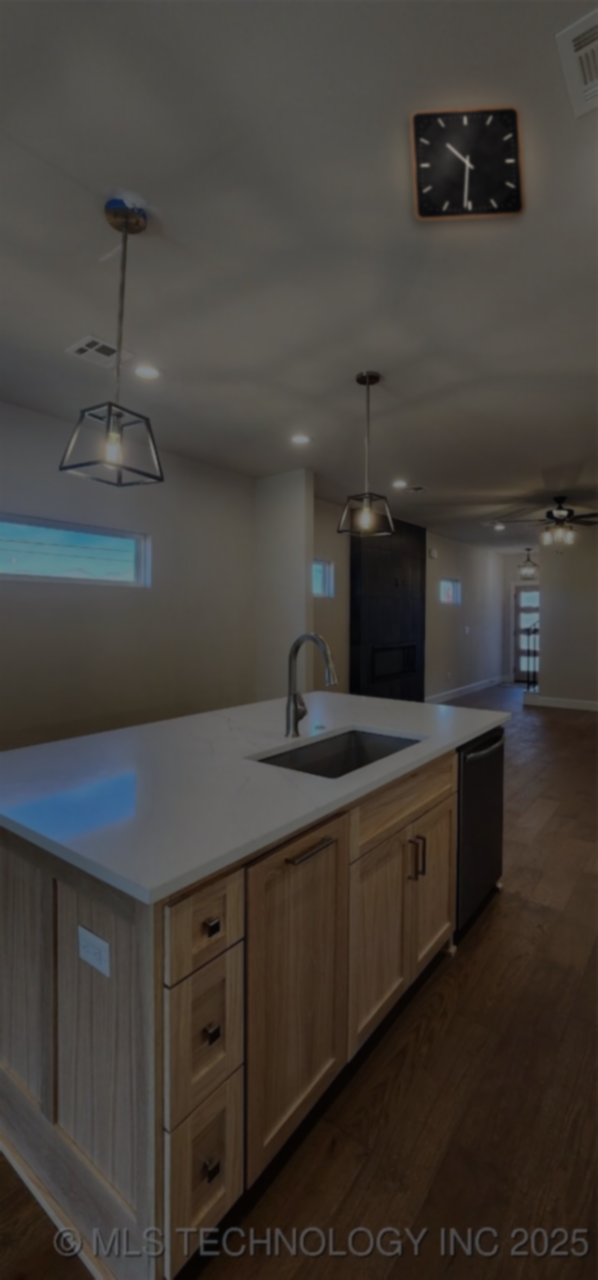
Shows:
10h31
